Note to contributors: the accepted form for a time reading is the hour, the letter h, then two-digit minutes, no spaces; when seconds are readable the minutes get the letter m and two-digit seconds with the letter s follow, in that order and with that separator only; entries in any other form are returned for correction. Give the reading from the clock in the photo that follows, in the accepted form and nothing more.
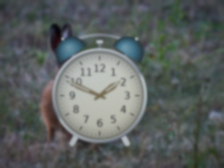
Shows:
1h49
